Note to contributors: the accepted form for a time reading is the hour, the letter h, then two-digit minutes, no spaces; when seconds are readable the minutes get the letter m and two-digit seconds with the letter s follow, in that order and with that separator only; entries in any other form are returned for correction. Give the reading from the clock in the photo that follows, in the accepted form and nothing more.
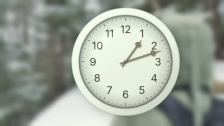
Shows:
1h12
